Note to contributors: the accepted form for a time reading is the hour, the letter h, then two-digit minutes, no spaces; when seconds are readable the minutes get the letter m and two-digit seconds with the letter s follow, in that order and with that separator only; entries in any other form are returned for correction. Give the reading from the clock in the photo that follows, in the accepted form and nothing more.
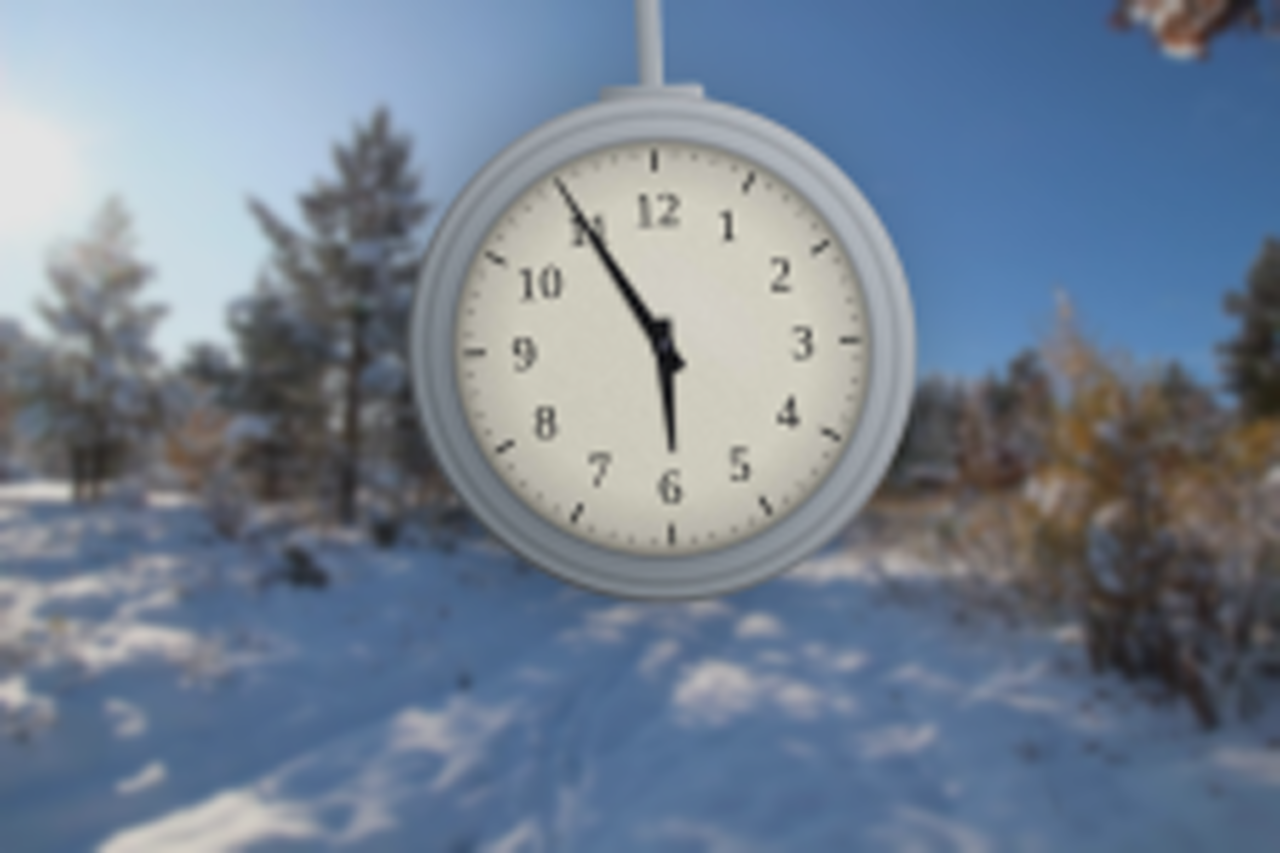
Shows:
5h55
